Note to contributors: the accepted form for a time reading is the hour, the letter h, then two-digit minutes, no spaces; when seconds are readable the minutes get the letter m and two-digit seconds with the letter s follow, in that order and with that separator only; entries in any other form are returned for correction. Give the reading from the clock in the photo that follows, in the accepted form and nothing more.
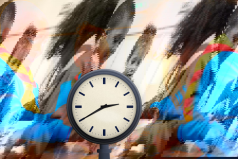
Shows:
2h40
